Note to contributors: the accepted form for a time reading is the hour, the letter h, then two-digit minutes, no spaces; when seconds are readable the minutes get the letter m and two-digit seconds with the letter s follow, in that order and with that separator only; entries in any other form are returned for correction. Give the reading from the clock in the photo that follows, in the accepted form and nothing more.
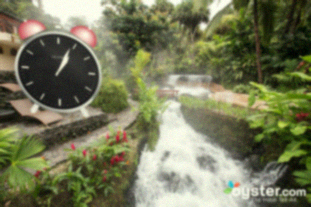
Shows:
1h04
